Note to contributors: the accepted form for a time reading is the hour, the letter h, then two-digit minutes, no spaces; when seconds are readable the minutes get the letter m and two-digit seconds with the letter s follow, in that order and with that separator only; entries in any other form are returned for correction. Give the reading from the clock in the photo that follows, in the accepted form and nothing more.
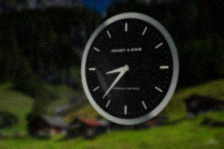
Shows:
8h37
